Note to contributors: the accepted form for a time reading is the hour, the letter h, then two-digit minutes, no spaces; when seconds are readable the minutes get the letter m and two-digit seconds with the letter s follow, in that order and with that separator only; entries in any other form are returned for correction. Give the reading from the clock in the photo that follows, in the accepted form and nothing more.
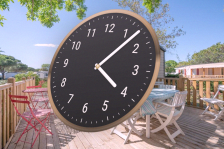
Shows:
4h07
